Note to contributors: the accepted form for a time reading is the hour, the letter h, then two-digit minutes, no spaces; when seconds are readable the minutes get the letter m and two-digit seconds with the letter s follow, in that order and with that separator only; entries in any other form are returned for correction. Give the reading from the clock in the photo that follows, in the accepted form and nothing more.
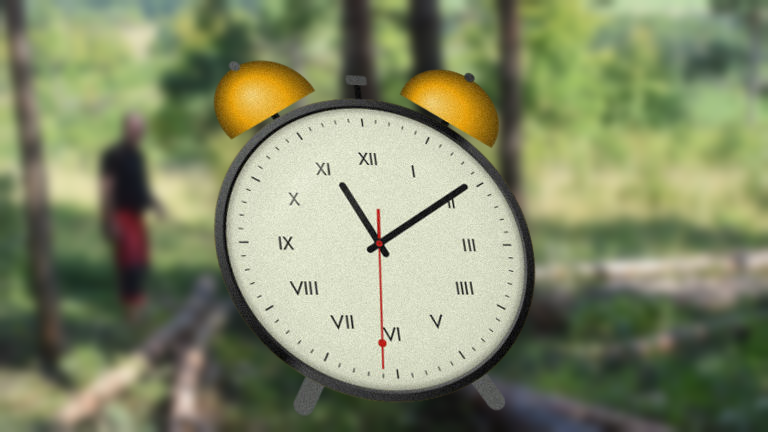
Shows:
11h09m31s
